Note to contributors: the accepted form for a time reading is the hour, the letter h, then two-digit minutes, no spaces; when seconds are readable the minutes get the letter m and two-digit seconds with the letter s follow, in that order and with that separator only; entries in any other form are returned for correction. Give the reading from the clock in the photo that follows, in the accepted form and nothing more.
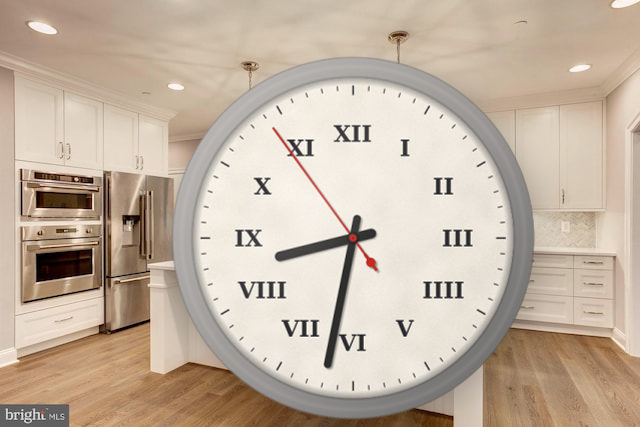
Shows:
8h31m54s
